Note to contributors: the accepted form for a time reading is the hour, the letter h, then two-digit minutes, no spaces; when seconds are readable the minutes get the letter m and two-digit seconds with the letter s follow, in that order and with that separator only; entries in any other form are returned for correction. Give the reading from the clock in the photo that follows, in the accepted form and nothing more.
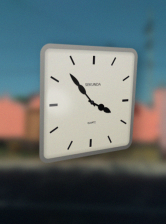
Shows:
3h53
